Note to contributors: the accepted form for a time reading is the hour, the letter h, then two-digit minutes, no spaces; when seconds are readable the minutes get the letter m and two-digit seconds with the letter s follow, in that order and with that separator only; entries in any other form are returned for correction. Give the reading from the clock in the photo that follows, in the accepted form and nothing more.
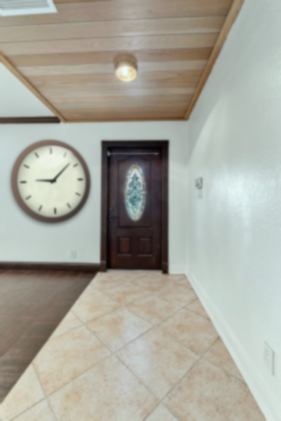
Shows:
9h08
